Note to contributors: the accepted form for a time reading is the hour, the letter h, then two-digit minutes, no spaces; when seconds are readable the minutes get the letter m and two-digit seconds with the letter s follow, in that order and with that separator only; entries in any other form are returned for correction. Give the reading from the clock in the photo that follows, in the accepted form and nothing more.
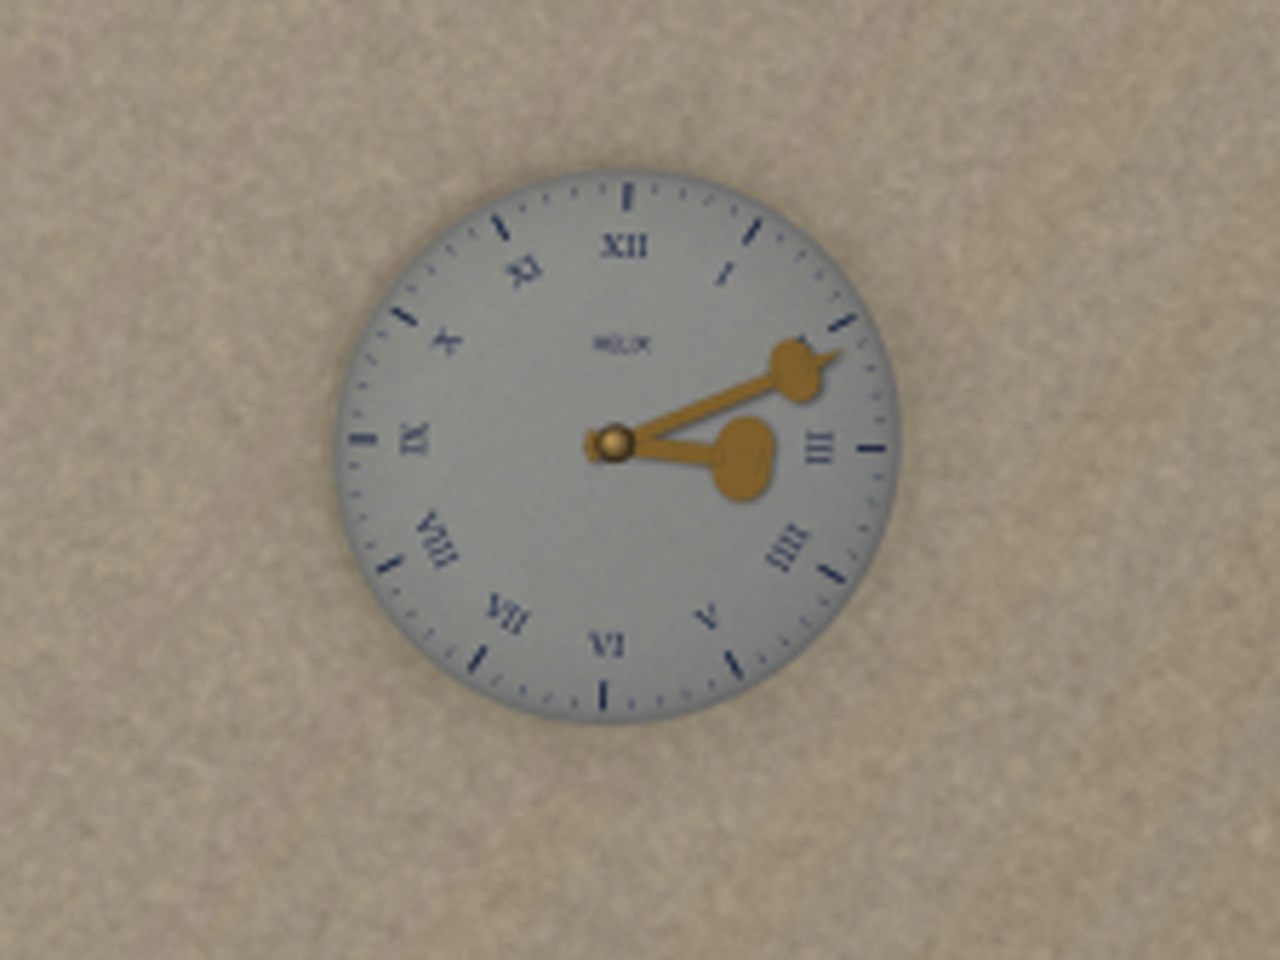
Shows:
3h11
